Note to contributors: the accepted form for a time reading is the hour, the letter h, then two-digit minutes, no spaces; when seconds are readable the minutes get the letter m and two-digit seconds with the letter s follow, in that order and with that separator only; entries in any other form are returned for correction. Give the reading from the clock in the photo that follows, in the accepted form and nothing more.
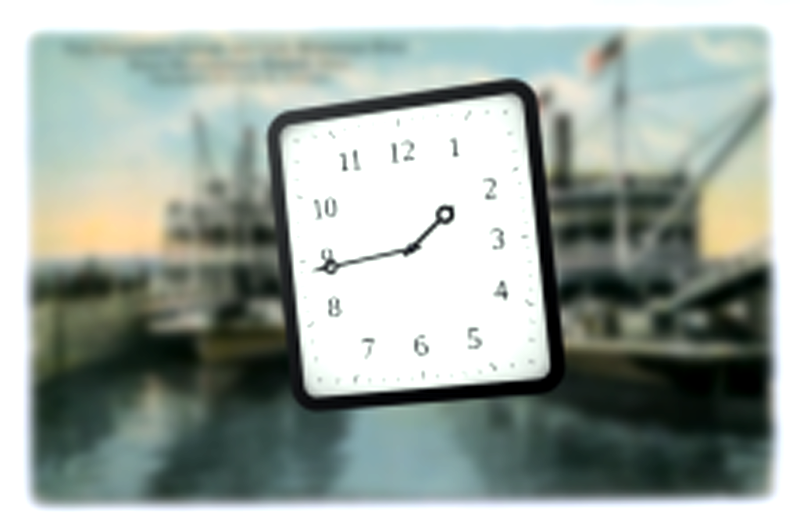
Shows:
1h44
